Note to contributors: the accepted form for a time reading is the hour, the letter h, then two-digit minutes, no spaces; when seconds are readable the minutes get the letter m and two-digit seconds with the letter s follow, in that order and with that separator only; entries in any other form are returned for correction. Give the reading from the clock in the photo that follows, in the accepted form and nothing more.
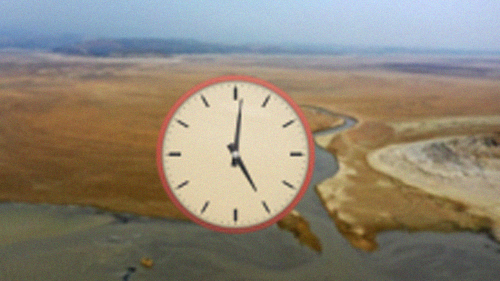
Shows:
5h01
